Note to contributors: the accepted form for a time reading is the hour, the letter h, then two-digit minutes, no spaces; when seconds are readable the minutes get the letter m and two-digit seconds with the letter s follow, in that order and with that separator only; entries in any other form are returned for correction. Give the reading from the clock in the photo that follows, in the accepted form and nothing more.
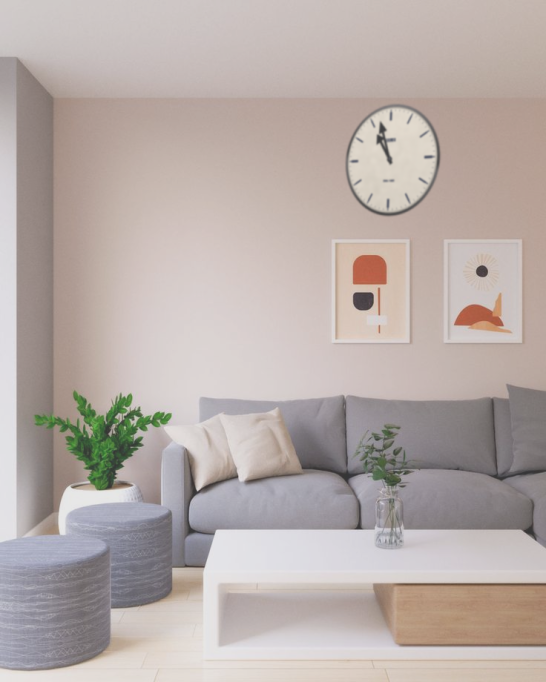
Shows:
10h57
